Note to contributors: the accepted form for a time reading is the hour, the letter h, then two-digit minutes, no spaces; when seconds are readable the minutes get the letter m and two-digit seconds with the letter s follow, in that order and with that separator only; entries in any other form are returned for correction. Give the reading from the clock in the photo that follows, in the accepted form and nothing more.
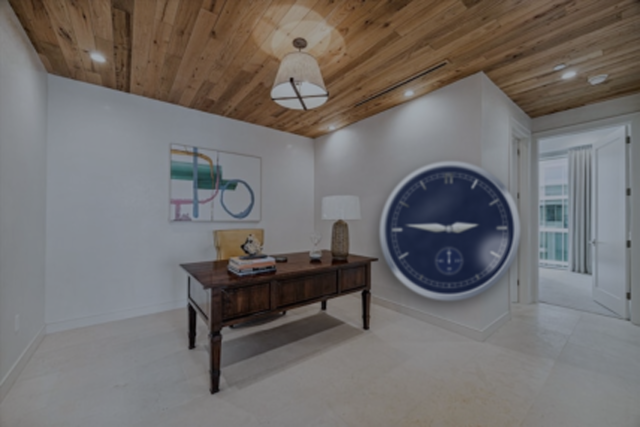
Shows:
2h46
